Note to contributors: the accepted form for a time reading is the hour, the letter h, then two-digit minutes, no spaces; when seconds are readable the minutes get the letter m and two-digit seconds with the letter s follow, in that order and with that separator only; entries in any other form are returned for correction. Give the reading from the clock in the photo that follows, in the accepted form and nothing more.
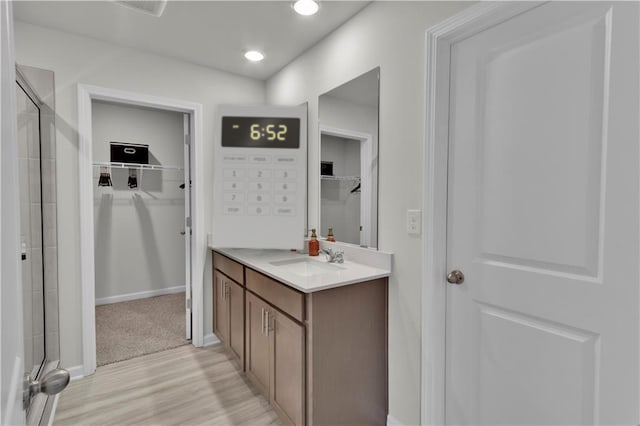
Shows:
6h52
